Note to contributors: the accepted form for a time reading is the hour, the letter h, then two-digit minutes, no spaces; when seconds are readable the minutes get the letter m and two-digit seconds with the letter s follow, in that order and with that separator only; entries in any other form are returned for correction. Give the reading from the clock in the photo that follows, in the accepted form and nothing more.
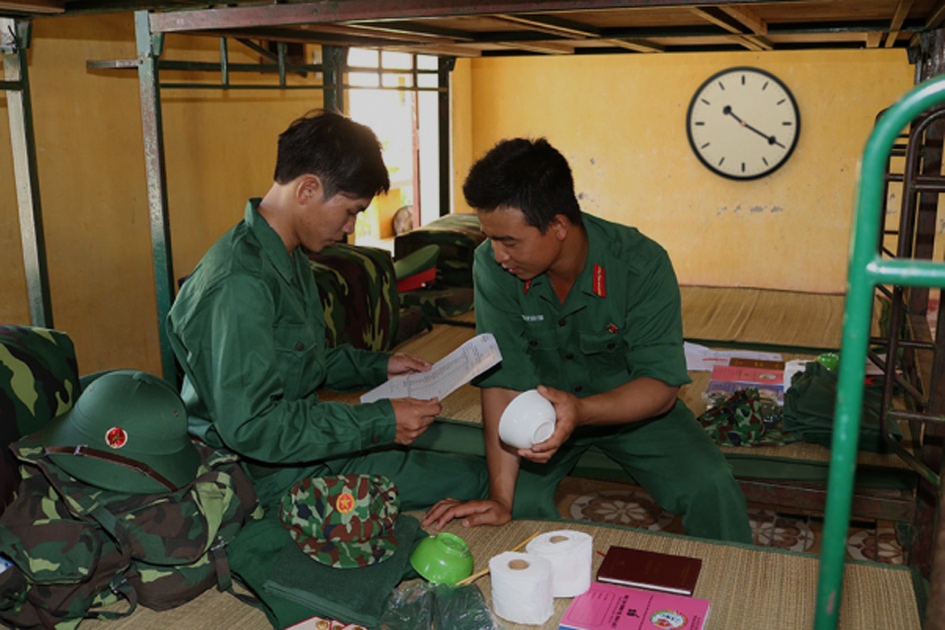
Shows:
10h20
